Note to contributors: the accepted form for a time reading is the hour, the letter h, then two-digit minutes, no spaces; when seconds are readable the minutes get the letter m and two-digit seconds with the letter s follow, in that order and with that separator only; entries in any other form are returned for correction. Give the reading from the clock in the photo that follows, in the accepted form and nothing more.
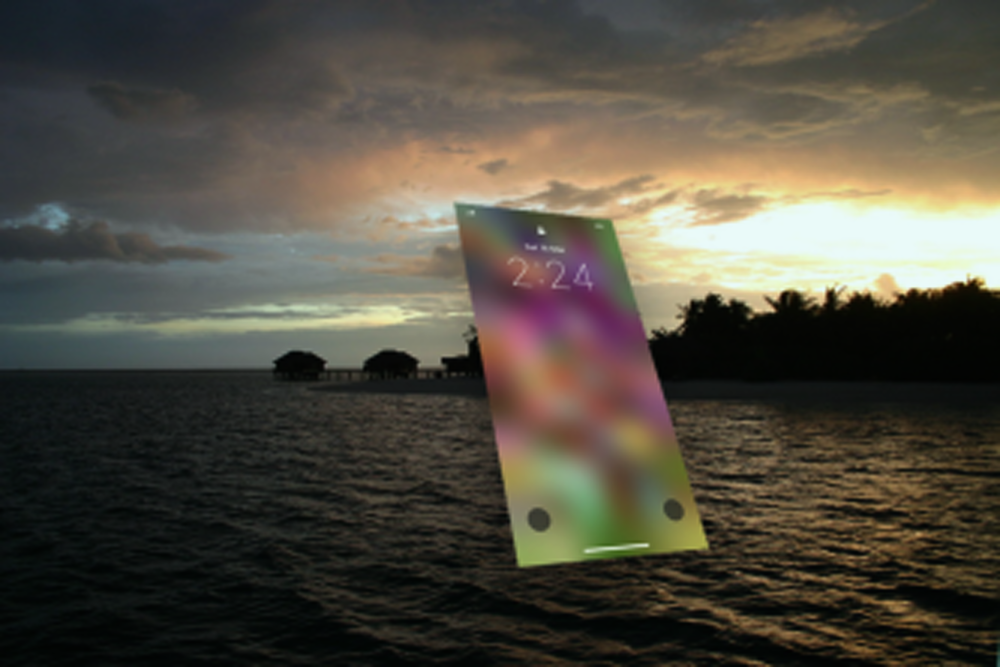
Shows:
2h24
